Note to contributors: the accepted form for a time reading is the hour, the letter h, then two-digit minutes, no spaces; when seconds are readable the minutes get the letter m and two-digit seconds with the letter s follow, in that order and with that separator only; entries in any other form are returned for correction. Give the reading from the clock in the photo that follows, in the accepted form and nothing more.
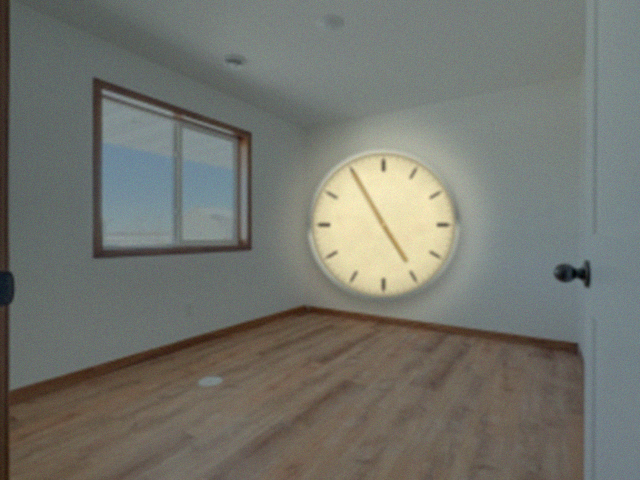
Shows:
4h55
